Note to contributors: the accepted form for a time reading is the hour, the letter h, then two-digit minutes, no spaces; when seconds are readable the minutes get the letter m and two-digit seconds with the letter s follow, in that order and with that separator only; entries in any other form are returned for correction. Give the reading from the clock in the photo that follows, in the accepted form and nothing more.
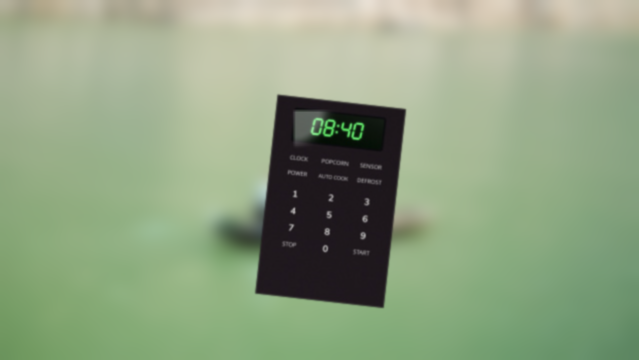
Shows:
8h40
